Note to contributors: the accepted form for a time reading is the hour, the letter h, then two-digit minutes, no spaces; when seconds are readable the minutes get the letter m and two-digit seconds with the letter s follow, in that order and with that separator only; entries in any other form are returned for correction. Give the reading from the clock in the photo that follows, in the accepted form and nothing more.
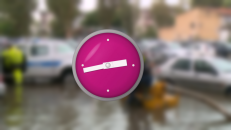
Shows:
2h43
